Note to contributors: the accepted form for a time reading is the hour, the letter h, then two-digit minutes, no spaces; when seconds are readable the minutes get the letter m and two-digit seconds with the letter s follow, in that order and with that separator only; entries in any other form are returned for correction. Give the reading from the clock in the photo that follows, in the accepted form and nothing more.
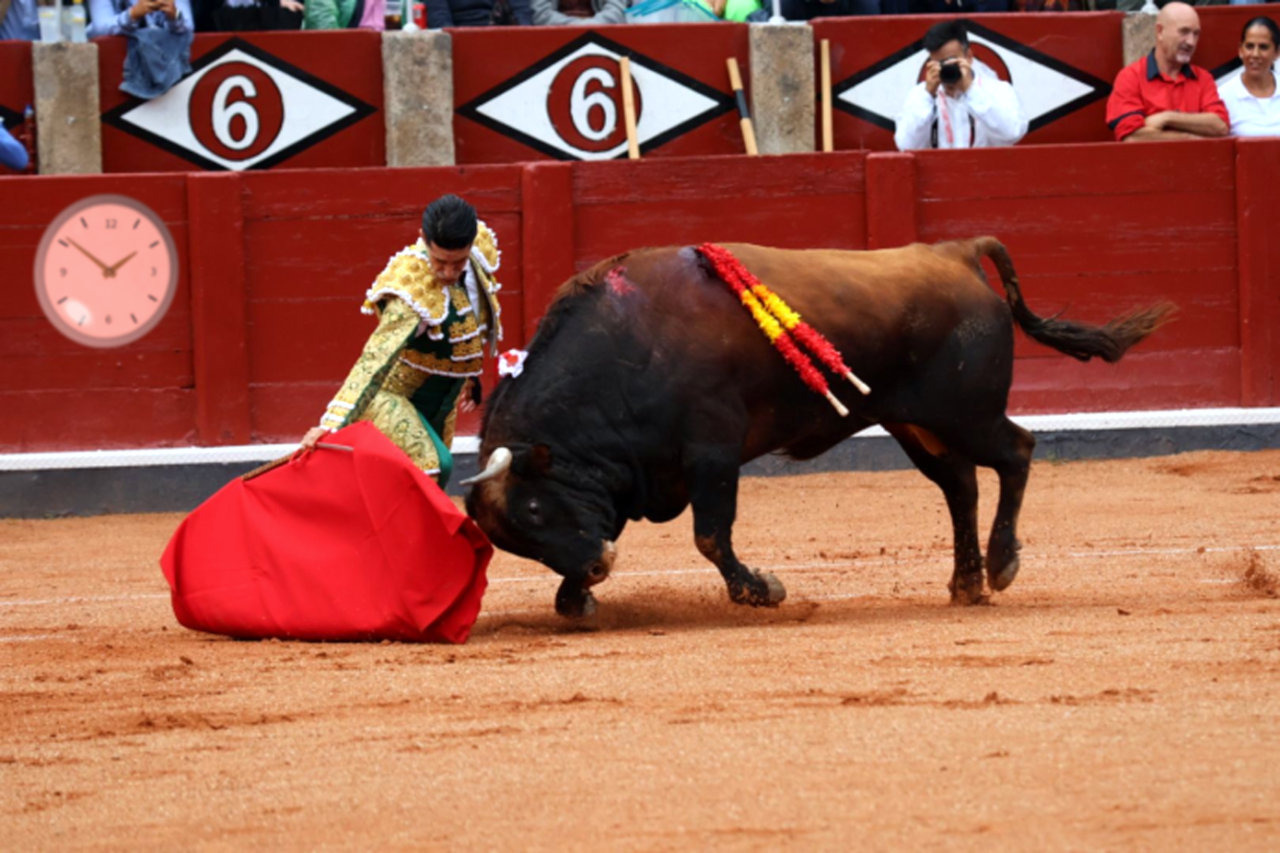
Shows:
1h51
